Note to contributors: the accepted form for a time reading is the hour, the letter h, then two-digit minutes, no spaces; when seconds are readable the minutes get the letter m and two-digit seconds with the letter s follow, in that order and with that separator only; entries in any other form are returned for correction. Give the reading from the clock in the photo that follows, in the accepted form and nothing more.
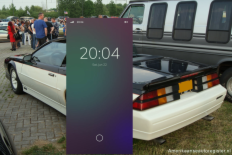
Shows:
20h04
